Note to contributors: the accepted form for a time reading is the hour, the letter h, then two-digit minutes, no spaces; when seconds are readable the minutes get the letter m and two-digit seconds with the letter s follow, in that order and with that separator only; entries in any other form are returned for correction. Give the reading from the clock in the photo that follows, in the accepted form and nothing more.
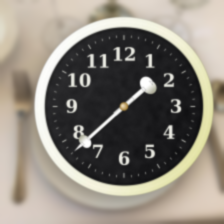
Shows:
1h38
